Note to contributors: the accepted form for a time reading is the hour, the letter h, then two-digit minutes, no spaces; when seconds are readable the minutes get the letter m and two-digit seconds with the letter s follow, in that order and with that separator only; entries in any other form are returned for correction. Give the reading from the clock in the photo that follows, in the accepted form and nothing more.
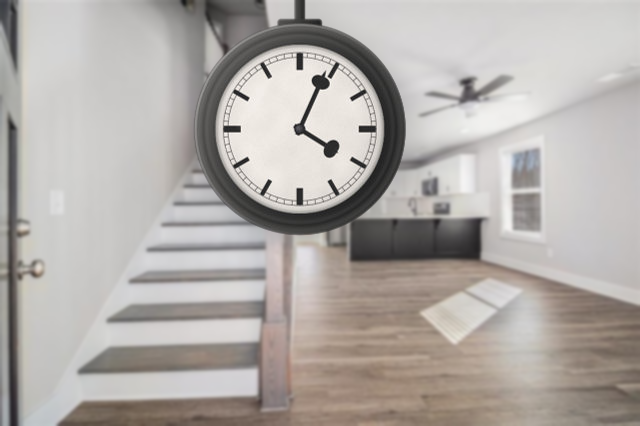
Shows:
4h04
